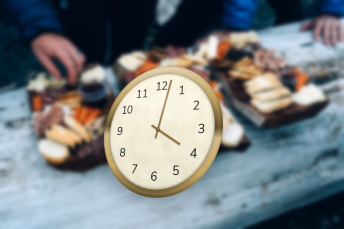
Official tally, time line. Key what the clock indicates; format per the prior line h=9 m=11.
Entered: h=4 m=2
